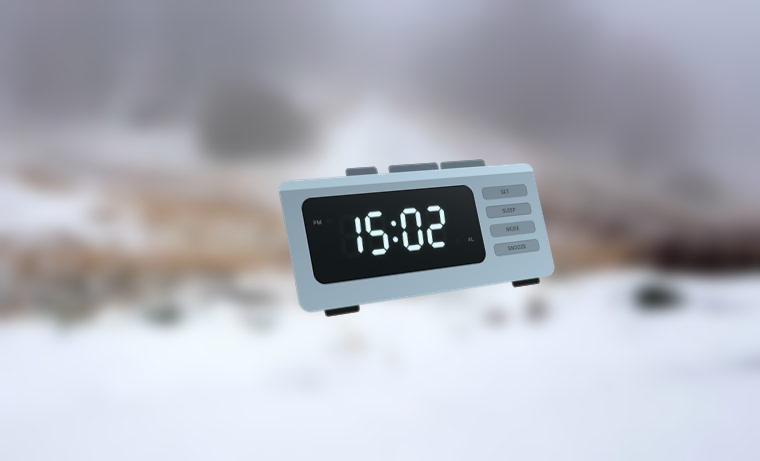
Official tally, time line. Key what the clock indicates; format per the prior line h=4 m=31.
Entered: h=15 m=2
